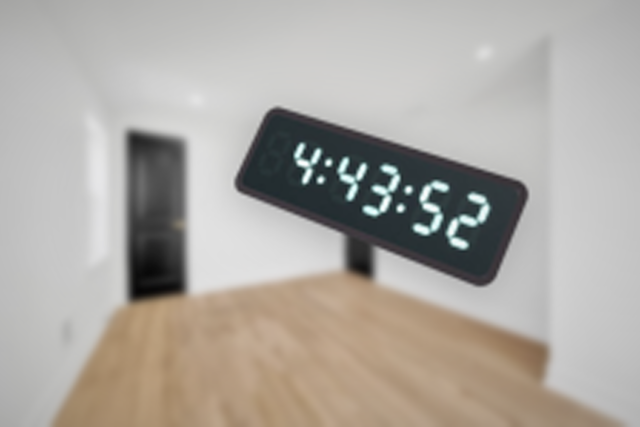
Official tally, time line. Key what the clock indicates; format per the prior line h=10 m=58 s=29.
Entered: h=4 m=43 s=52
